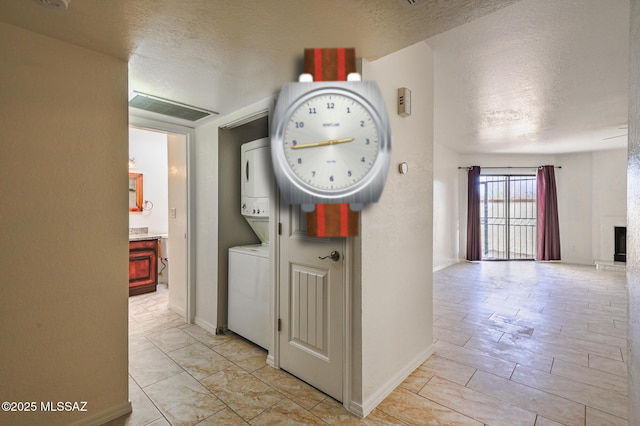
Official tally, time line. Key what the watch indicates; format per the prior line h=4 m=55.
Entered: h=2 m=44
